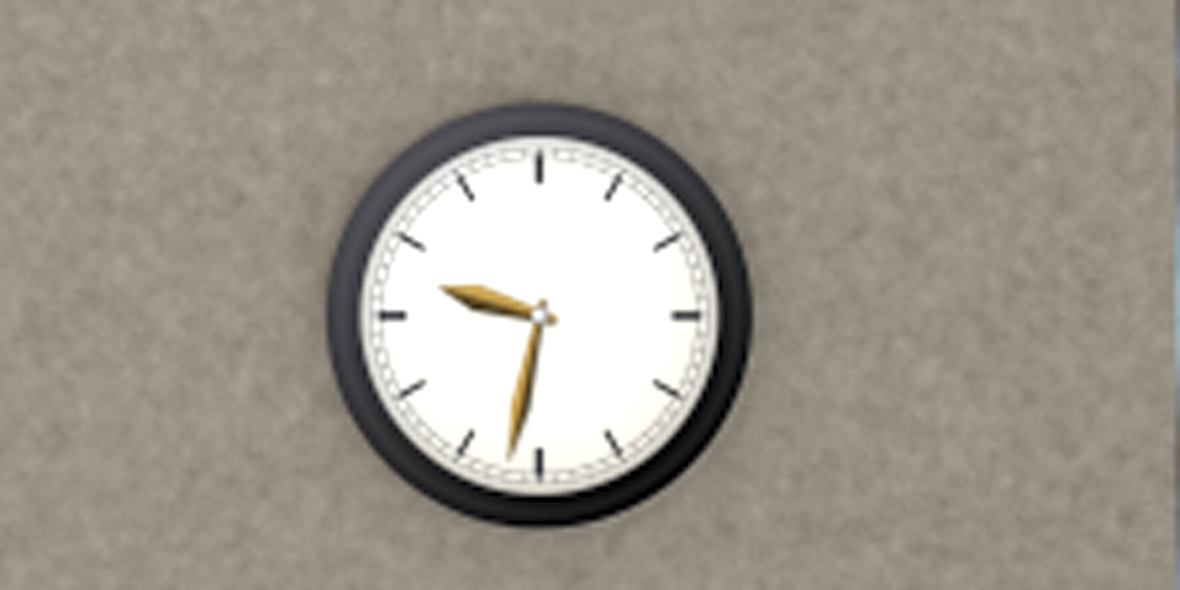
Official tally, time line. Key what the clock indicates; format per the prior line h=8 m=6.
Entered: h=9 m=32
